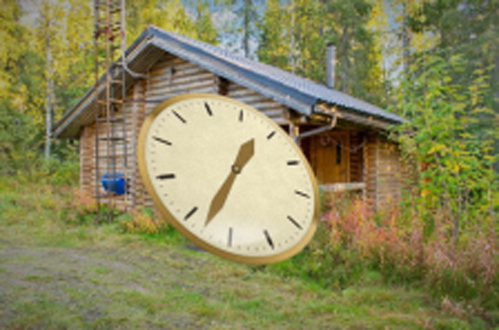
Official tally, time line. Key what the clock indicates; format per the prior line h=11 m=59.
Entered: h=1 m=38
